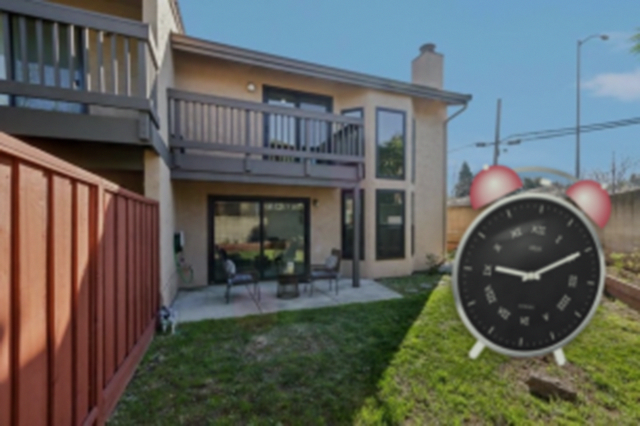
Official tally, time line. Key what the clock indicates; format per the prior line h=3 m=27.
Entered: h=9 m=10
